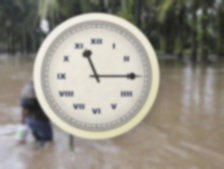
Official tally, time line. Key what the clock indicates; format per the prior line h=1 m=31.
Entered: h=11 m=15
